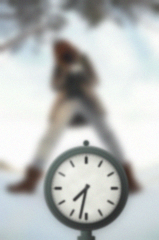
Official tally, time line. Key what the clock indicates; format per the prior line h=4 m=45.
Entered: h=7 m=32
